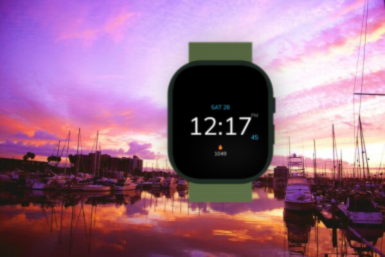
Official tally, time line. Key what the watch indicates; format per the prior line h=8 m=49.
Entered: h=12 m=17
